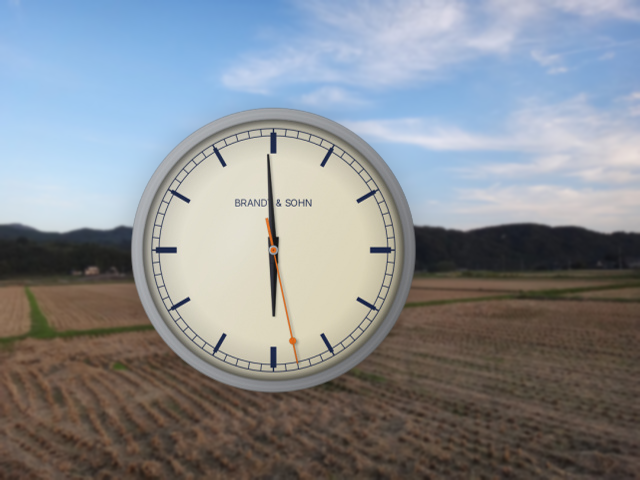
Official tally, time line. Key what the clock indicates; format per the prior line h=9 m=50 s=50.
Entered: h=5 m=59 s=28
